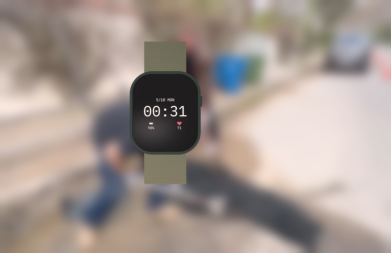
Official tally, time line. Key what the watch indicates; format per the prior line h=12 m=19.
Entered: h=0 m=31
